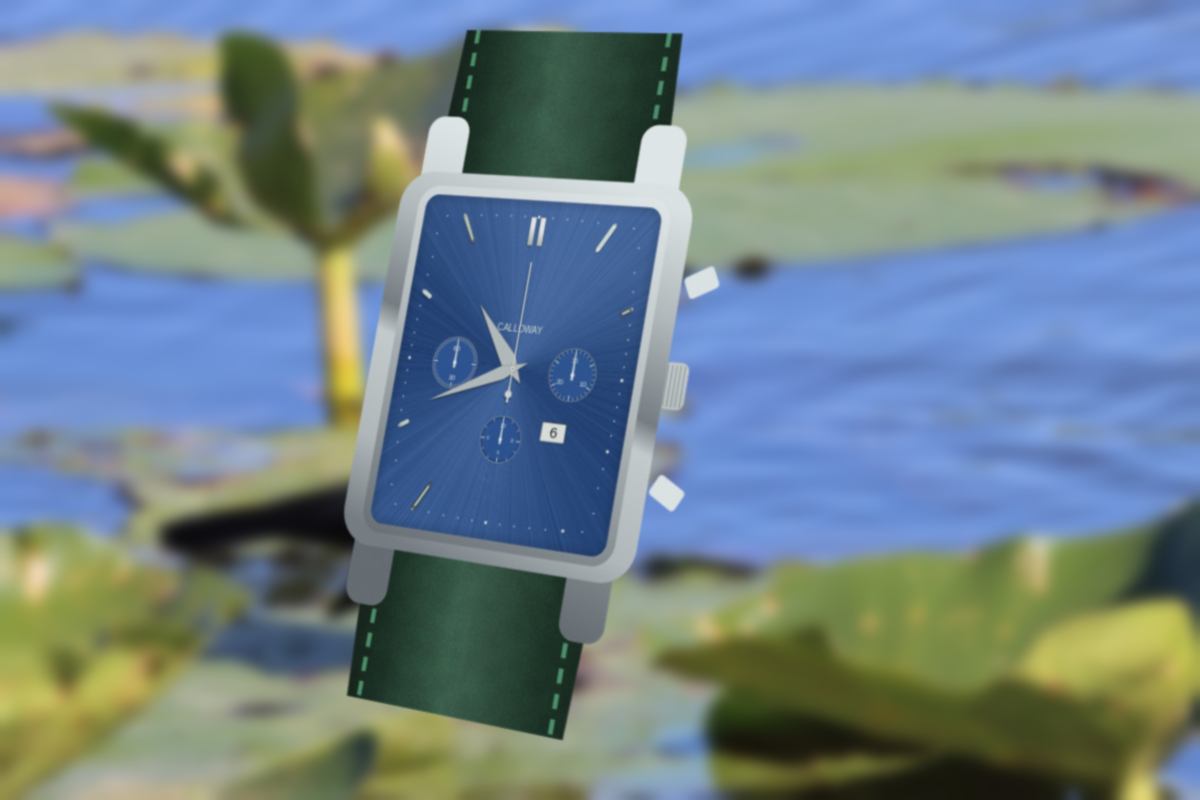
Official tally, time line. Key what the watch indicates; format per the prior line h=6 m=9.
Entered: h=10 m=41
